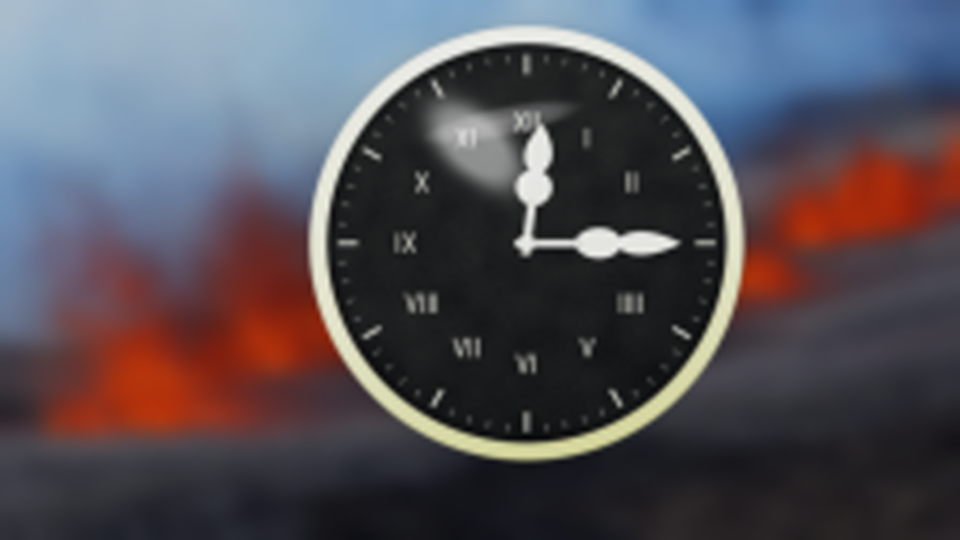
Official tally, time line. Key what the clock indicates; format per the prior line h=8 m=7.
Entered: h=12 m=15
